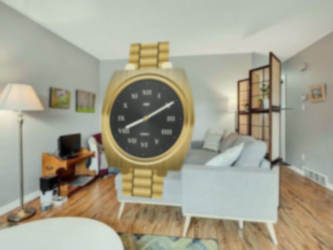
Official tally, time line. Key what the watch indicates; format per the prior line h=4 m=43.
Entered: h=8 m=10
